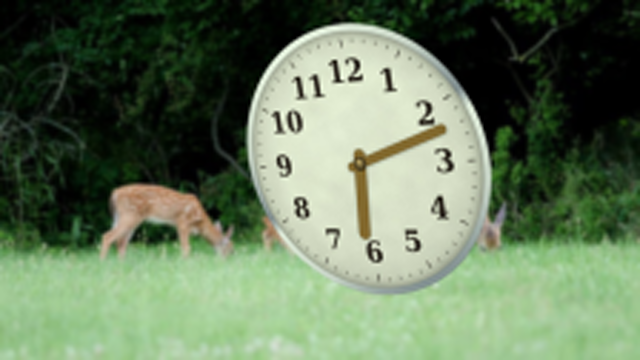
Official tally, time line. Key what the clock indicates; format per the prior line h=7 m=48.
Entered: h=6 m=12
